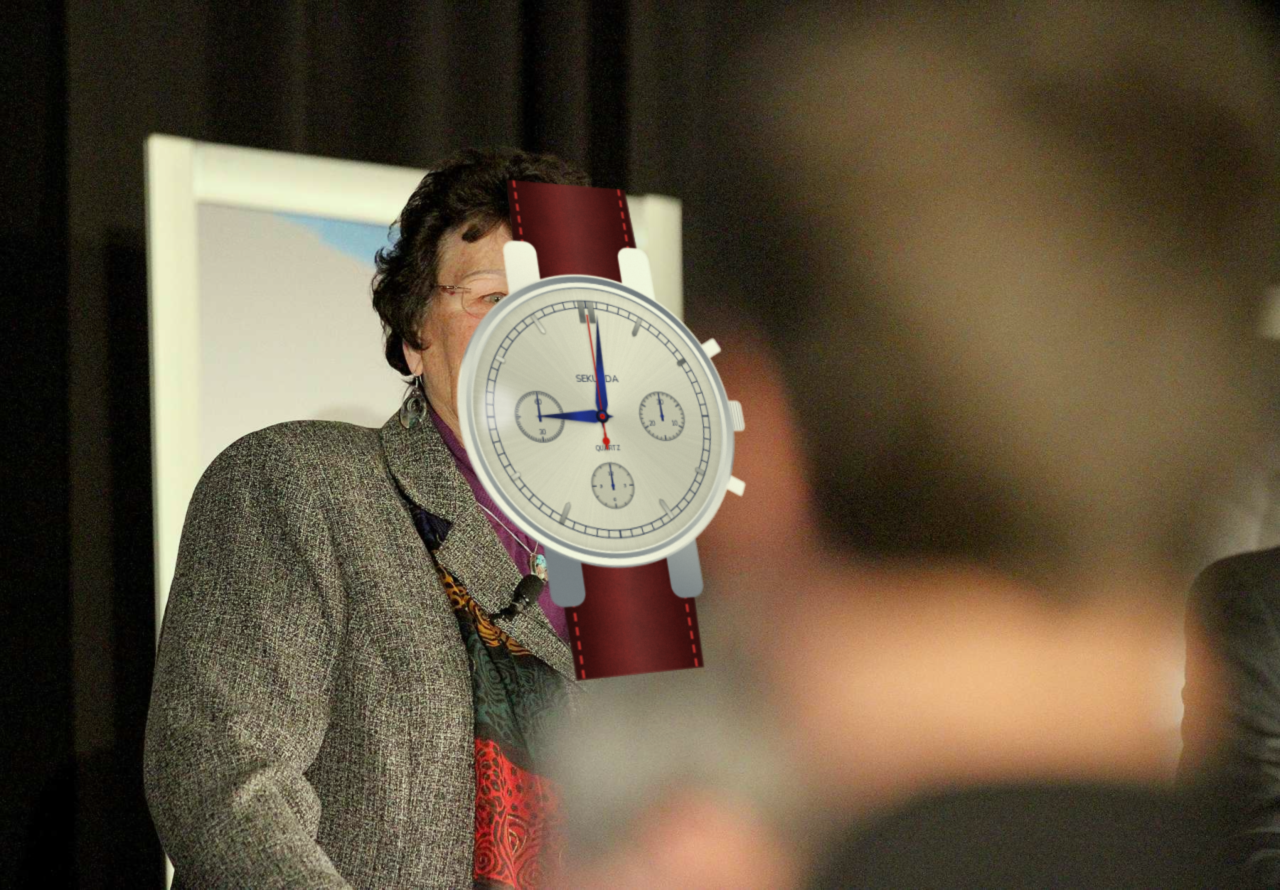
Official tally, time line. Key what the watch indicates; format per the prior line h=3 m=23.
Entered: h=9 m=1
